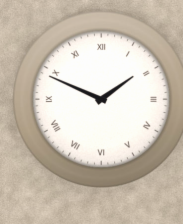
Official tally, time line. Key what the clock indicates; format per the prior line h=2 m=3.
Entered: h=1 m=49
